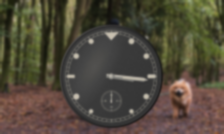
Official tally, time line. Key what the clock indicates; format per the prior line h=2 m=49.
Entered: h=3 m=16
